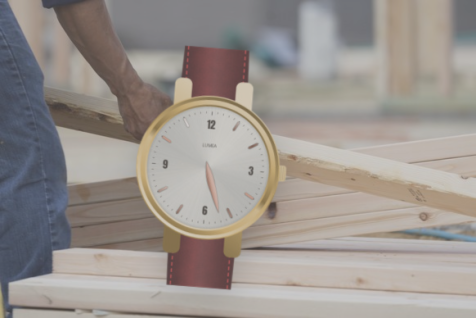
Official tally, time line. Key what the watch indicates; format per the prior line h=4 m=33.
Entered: h=5 m=27
